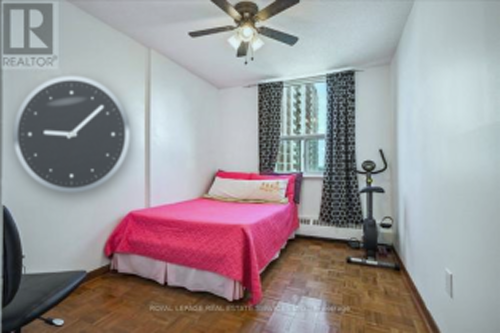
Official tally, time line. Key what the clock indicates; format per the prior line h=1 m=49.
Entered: h=9 m=8
